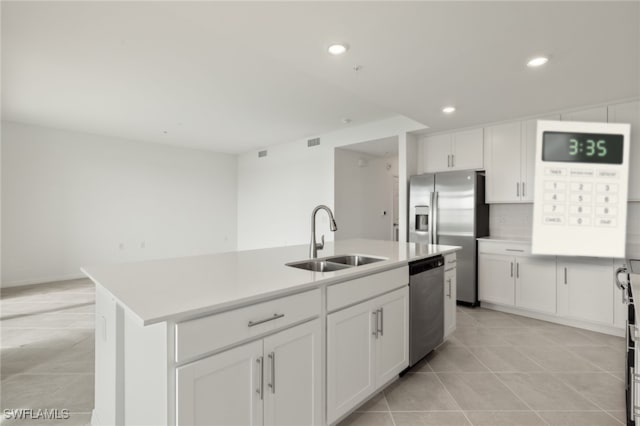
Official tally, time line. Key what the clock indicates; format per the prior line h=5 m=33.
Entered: h=3 m=35
